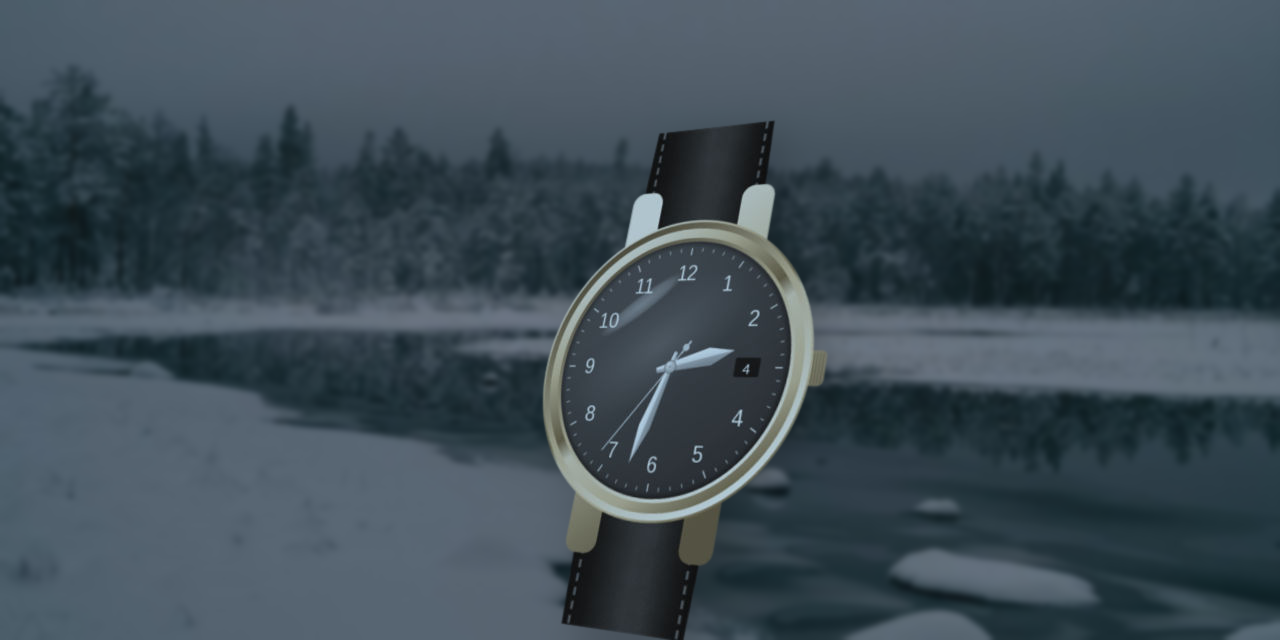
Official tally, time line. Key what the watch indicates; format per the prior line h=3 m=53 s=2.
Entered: h=2 m=32 s=36
